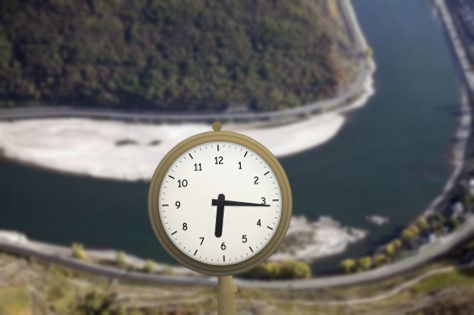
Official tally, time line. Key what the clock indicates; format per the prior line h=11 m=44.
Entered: h=6 m=16
